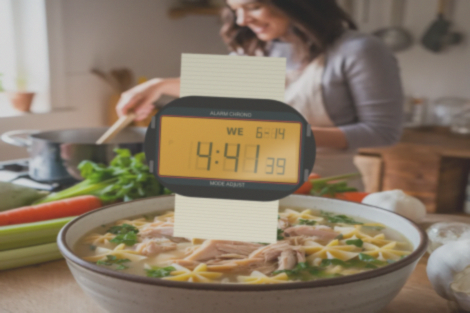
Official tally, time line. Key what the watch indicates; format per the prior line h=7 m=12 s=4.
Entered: h=4 m=41 s=39
